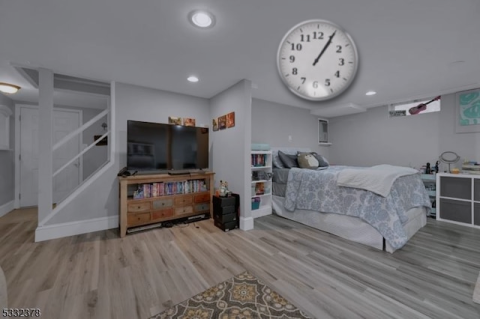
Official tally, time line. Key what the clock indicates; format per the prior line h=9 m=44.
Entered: h=1 m=5
